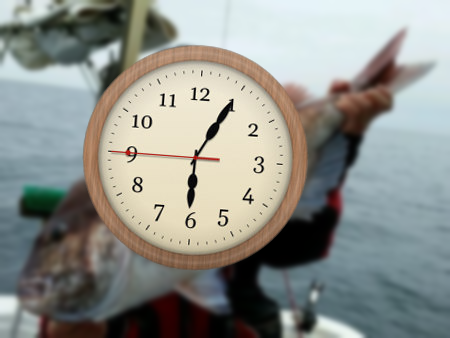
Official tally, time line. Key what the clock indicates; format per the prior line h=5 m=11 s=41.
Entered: h=6 m=4 s=45
